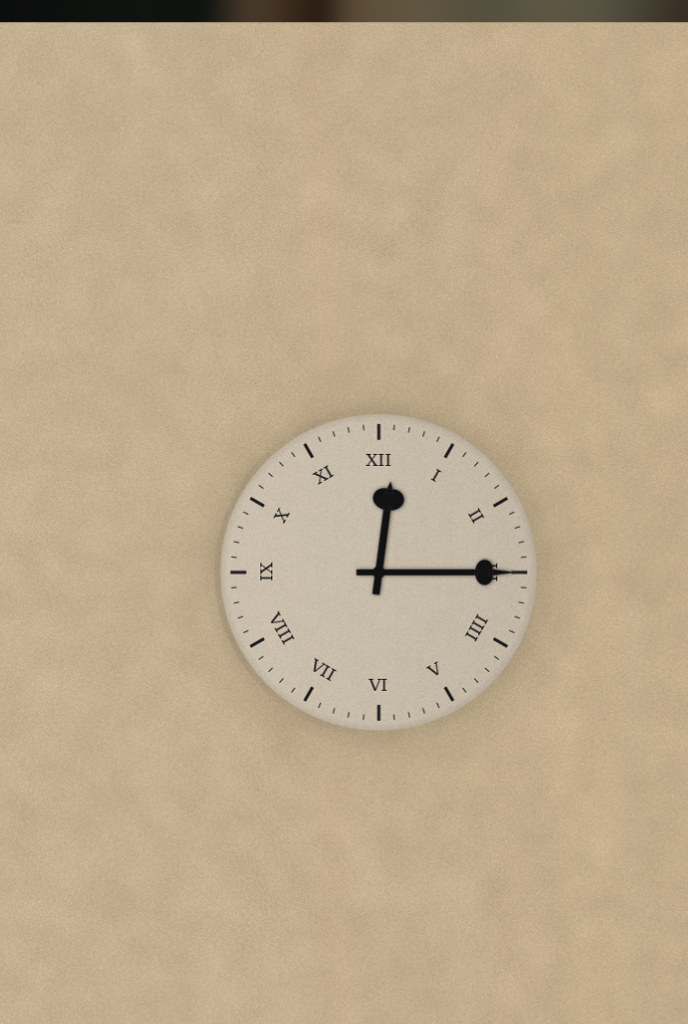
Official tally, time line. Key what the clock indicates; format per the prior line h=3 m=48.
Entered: h=12 m=15
